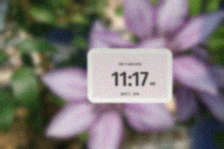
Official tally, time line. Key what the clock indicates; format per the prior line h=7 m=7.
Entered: h=11 m=17
